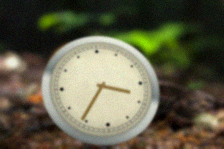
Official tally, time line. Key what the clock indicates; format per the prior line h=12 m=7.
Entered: h=3 m=36
